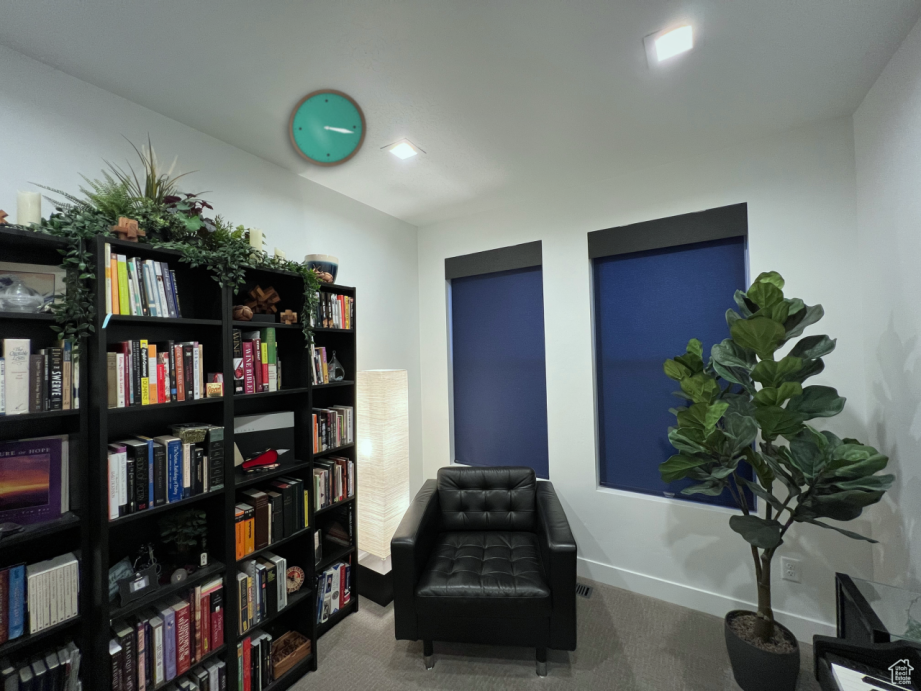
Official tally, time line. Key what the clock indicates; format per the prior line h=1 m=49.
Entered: h=3 m=17
